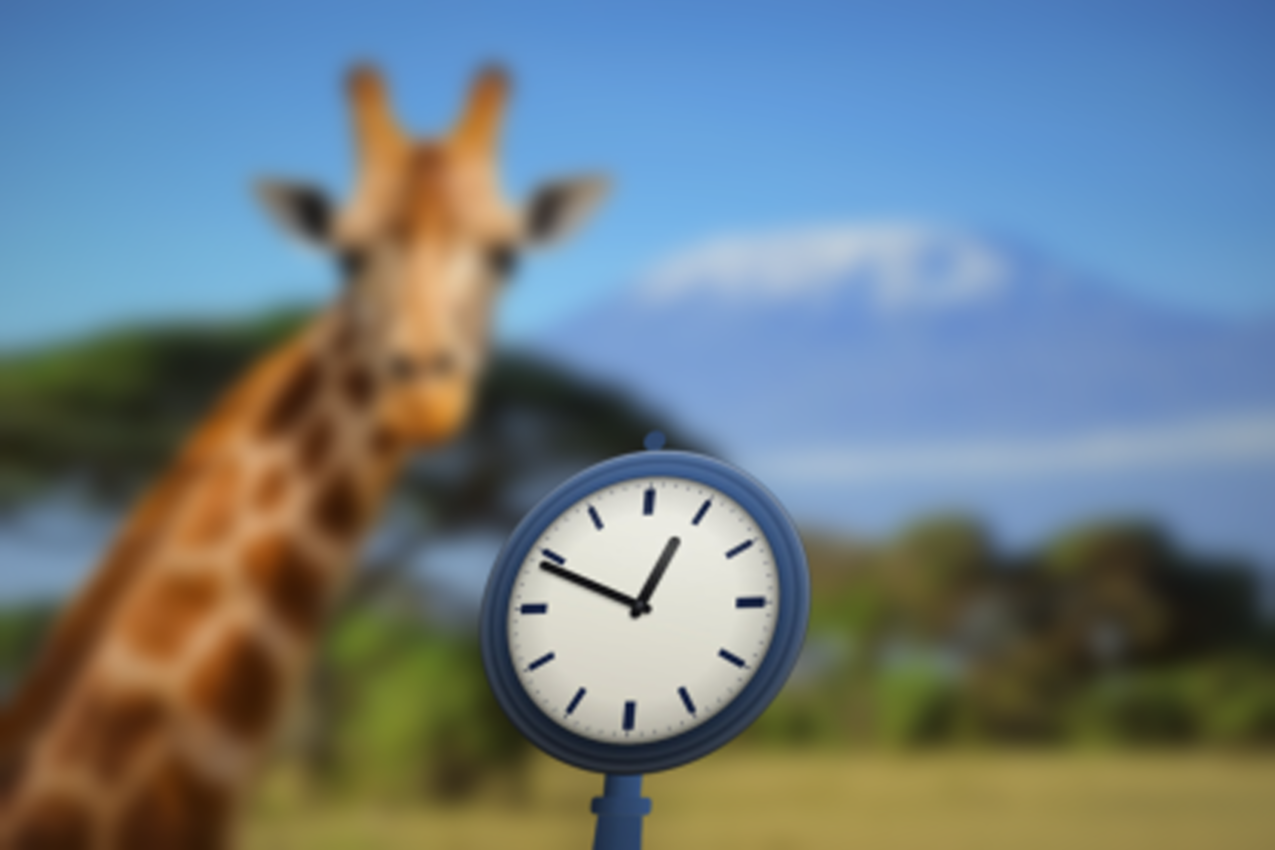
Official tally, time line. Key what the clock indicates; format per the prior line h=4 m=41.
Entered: h=12 m=49
